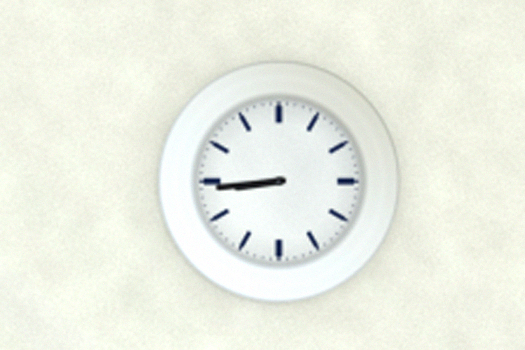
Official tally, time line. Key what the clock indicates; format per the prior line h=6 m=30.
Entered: h=8 m=44
